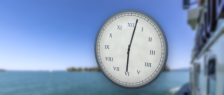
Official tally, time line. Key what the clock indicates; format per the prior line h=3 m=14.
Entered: h=6 m=2
